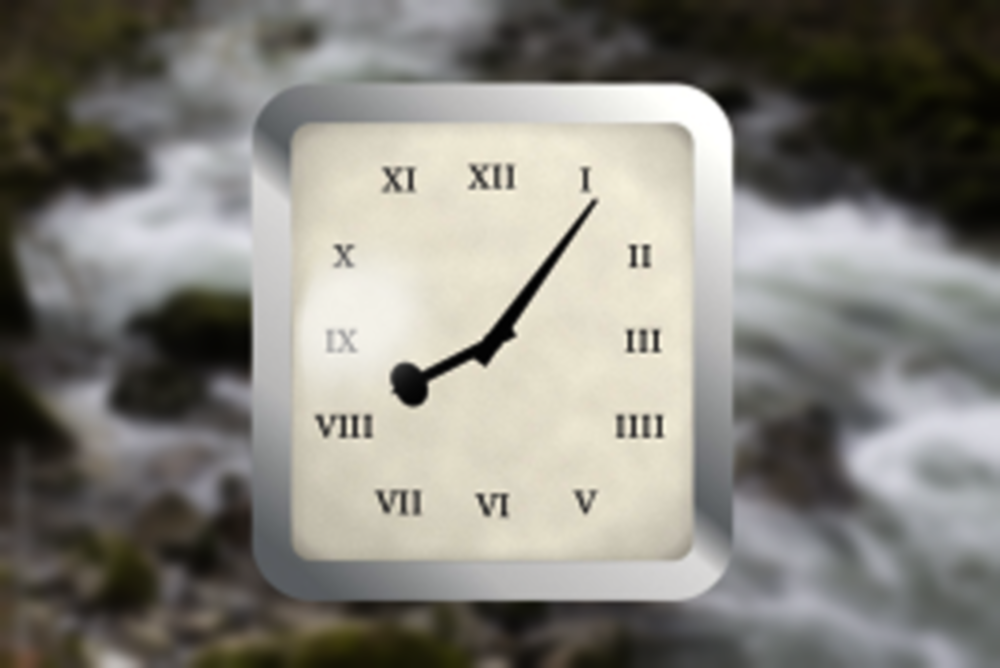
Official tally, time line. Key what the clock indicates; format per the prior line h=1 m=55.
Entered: h=8 m=6
